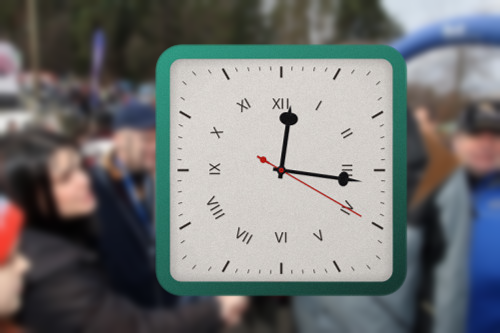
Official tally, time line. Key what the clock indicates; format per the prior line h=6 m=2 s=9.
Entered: h=12 m=16 s=20
